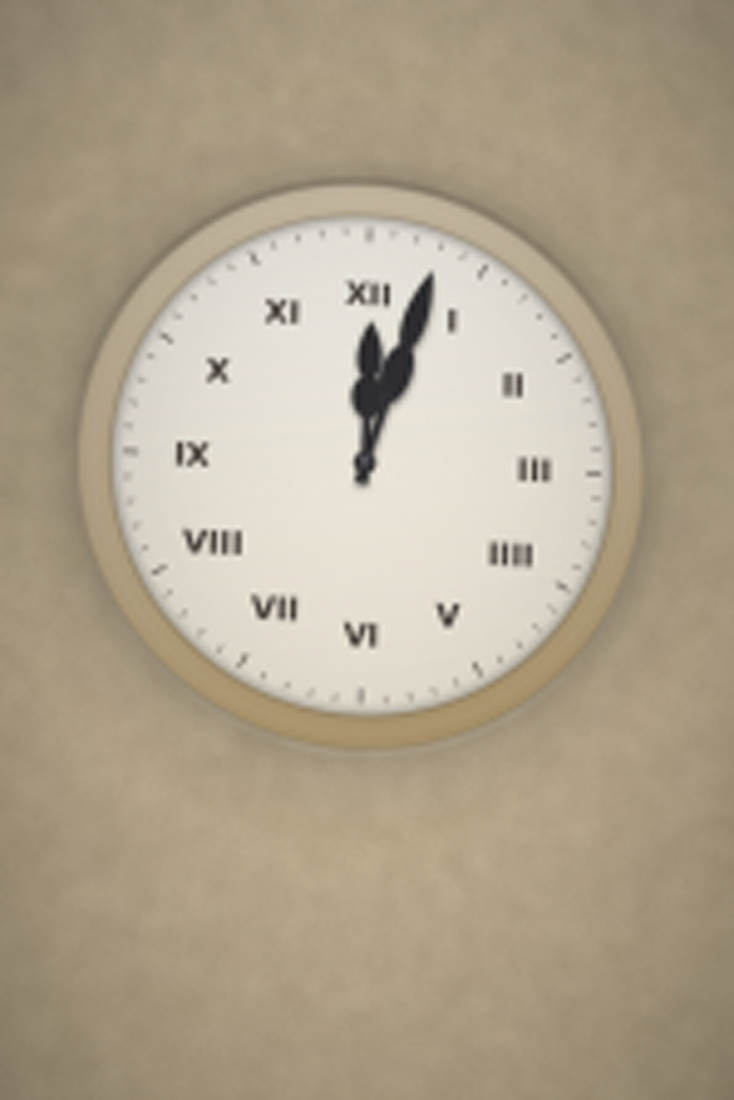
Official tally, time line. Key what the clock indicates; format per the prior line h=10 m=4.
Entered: h=12 m=3
